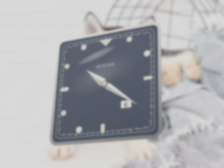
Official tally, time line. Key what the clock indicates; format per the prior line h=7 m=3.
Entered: h=10 m=21
